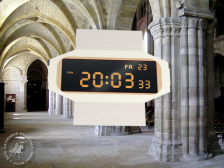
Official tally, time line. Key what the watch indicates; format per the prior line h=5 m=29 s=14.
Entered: h=20 m=3 s=33
